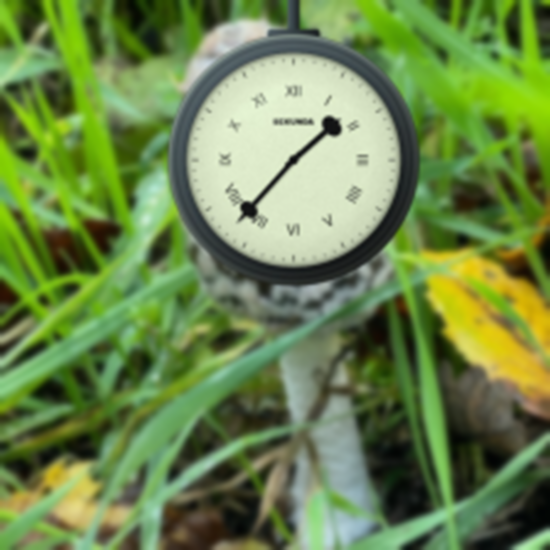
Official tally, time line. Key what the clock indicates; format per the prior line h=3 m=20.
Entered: h=1 m=37
